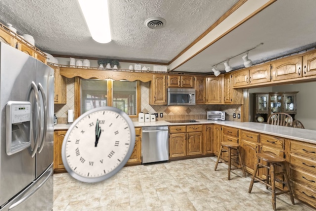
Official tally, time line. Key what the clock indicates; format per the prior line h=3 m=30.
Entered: h=11 m=58
